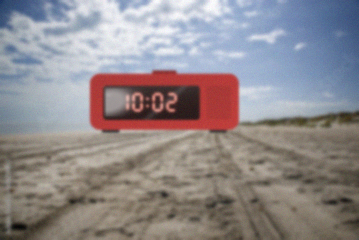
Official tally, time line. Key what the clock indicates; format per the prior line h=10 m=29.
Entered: h=10 m=2
